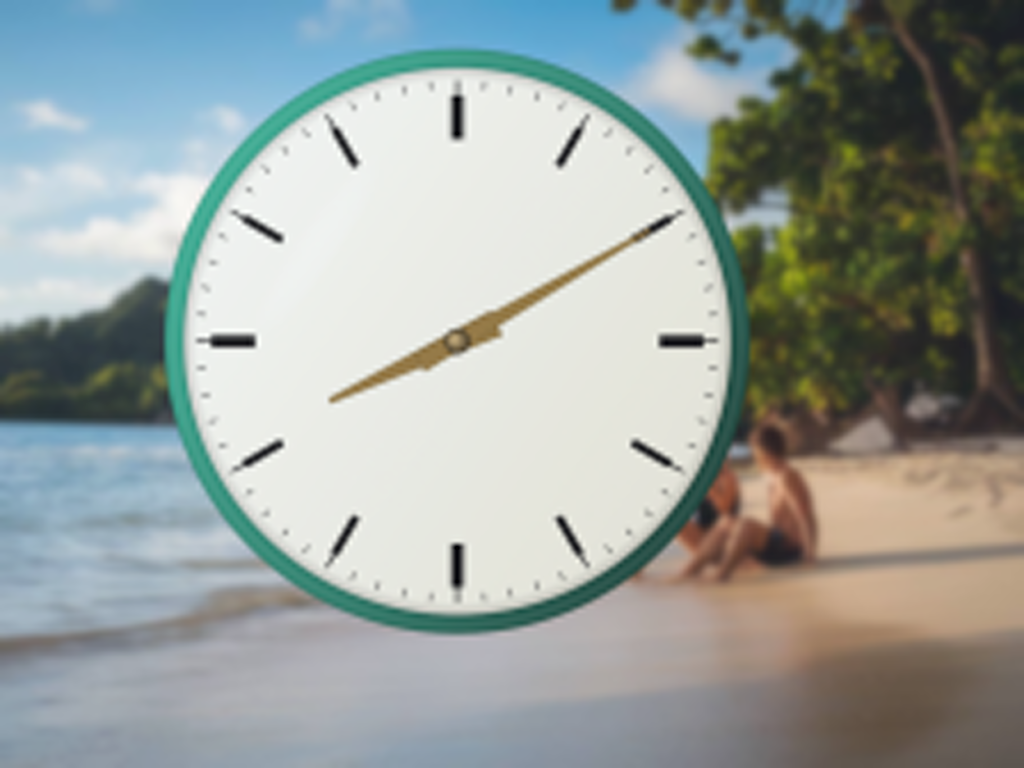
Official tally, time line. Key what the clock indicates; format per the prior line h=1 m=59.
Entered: h=8 m=10
